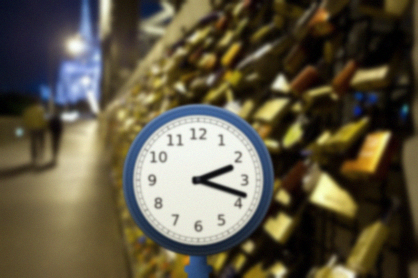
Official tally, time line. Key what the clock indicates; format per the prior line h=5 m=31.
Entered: h=2 m=18
